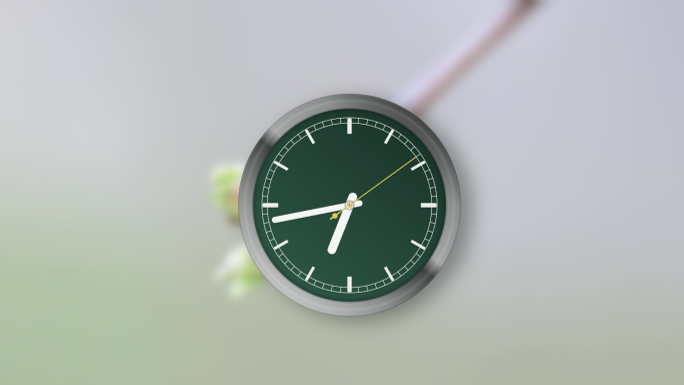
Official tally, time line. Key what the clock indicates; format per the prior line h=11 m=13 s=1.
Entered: h=6 m=43 s=9
